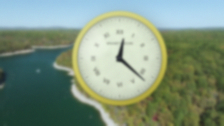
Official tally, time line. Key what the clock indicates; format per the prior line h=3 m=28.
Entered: h=12 m=22
